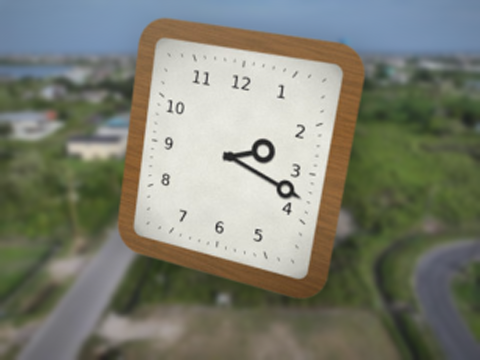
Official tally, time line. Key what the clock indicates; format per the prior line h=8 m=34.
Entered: h=2 m=18
